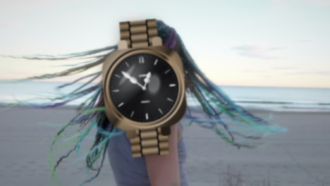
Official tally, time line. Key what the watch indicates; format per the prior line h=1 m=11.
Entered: h=12 m=52
